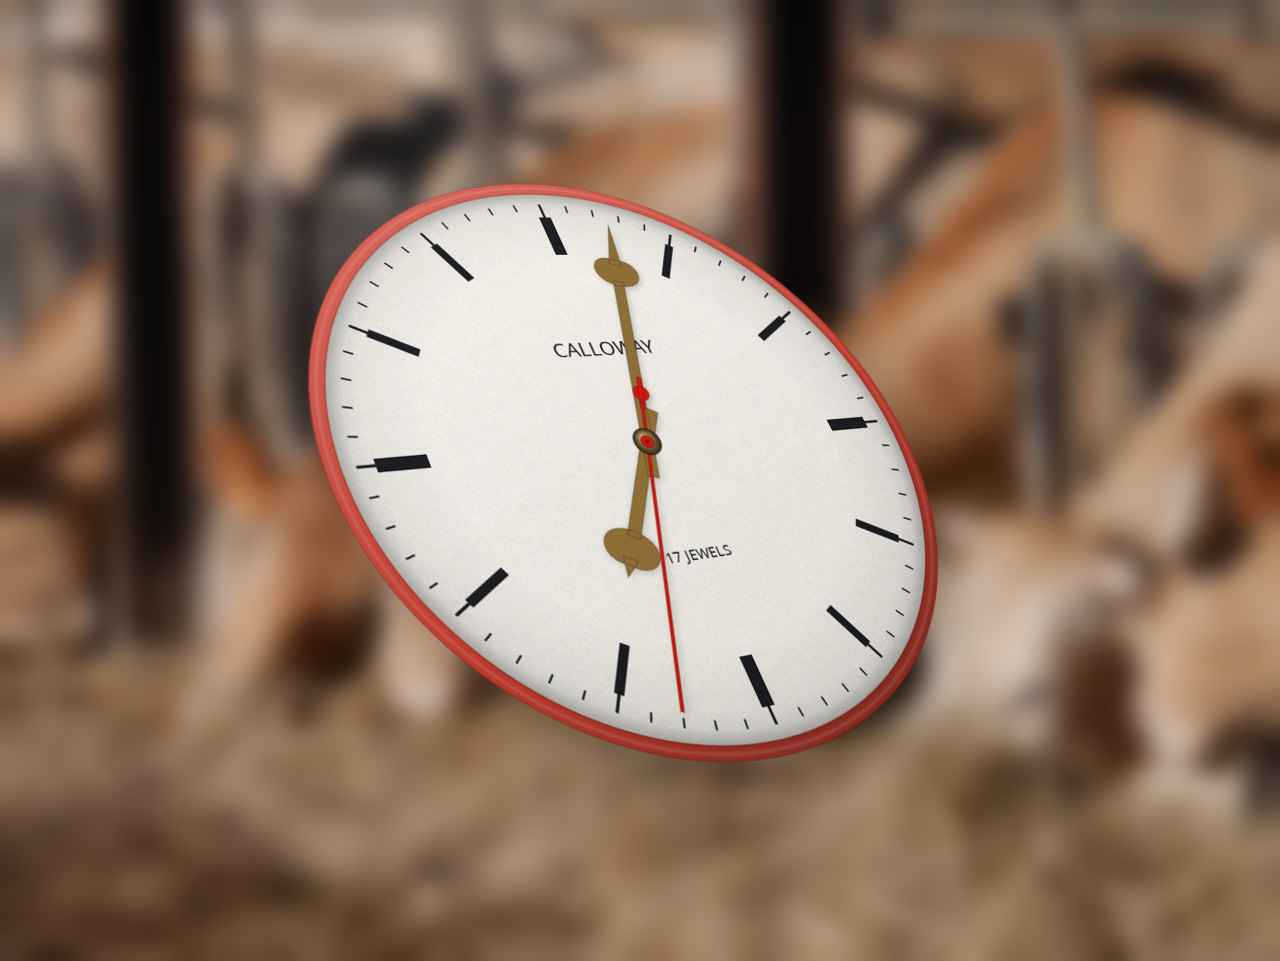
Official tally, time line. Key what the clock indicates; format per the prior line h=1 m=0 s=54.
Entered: h=7 m=2 s=33
